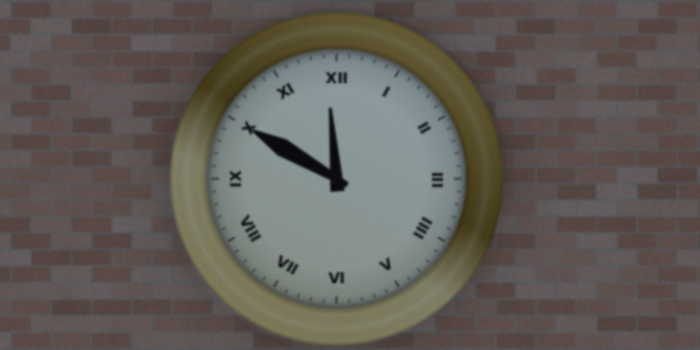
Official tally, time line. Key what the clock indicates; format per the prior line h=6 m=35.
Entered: h=11 m=50
